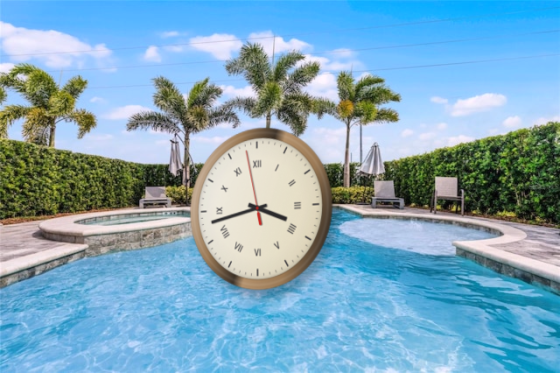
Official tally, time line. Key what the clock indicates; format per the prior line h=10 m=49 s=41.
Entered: h=3 m=42 s=58
